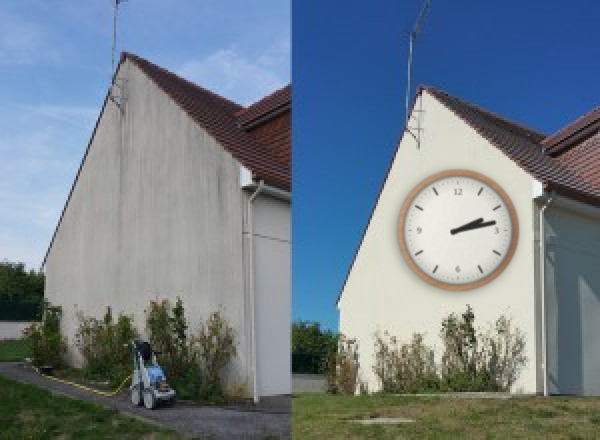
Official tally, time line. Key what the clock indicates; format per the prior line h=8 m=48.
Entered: h=2 m=13
